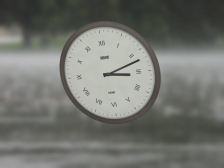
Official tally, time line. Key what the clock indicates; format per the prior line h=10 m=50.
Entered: h=3 m=12
